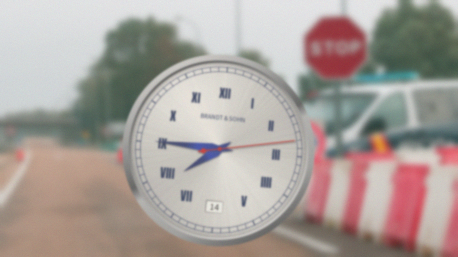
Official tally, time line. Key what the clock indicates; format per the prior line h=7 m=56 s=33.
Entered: h=7 m=45 s=13
